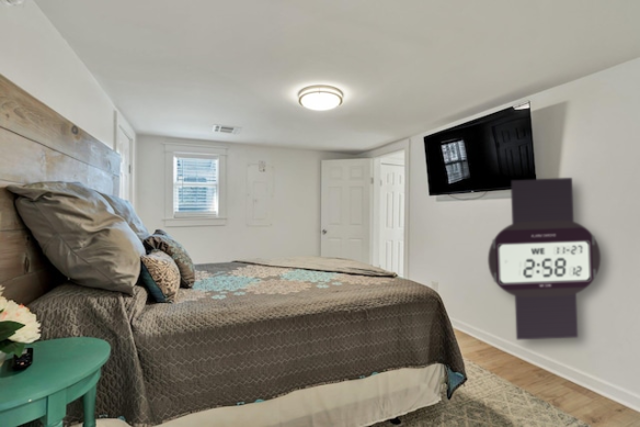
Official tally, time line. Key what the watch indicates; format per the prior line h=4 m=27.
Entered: h=2 m=58
